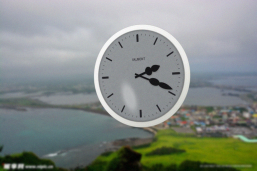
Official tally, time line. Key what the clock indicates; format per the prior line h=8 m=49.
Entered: h=2 m=19
